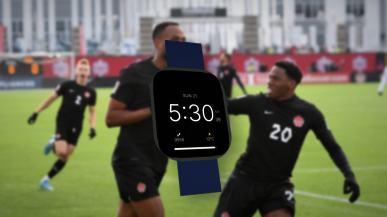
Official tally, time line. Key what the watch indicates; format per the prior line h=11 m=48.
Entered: h=5 m=30
